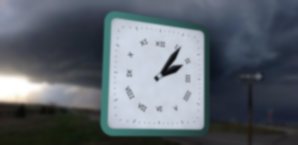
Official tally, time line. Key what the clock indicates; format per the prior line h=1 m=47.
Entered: h=2 m=6
